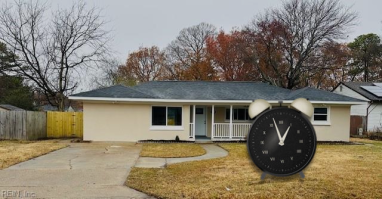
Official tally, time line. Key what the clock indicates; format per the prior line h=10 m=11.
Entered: h=12 m=57
